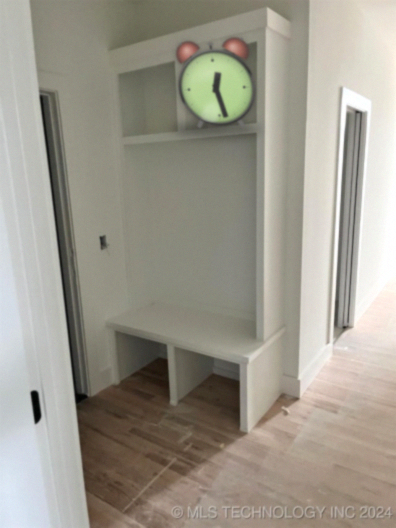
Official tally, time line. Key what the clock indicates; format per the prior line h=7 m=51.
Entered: h=12 m=28
